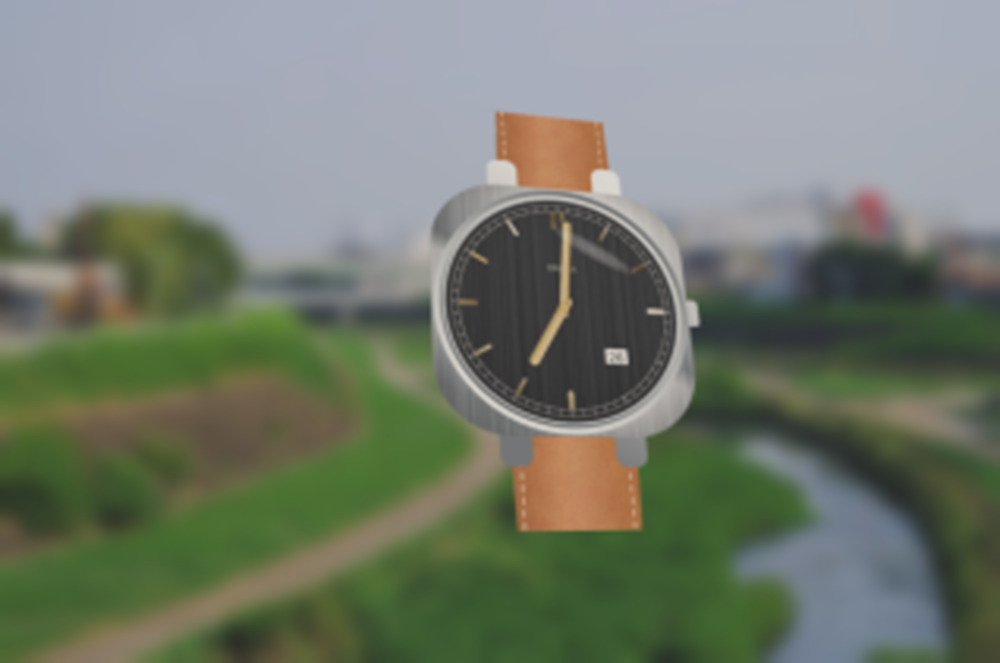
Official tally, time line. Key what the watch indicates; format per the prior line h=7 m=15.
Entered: h=7 m=1
